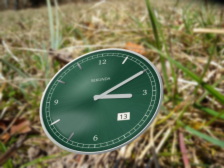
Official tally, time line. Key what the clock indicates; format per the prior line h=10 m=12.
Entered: h=3 m=10
